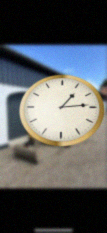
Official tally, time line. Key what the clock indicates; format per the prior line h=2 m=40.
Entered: h=1 m=14
